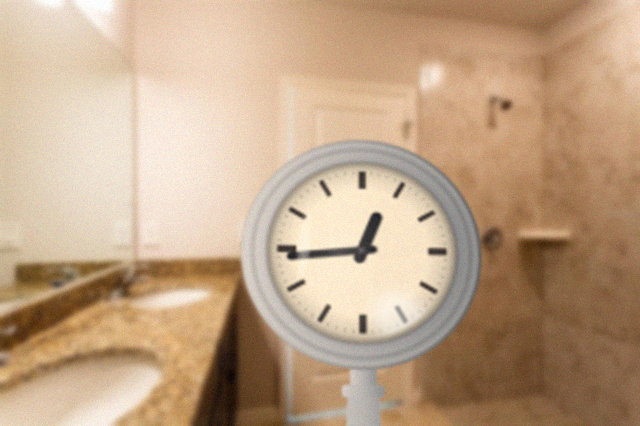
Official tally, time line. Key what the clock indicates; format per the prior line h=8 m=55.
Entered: h=12 m=44
